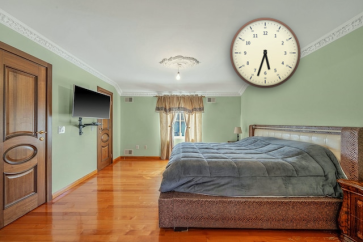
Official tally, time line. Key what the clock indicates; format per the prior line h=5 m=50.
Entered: h=5 m=33
